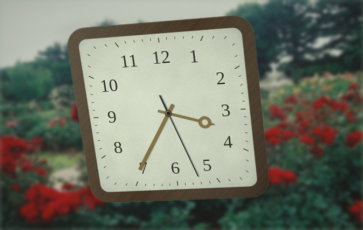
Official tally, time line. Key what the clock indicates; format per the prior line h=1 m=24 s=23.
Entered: h=3 m=35 s=27
